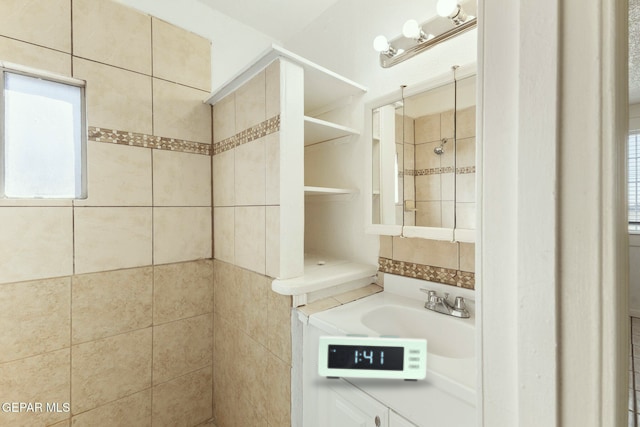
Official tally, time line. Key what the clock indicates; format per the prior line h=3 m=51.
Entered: h=1 m=41
